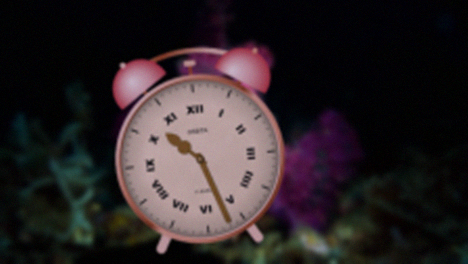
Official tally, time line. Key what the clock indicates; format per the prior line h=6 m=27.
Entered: h=10 m=27
